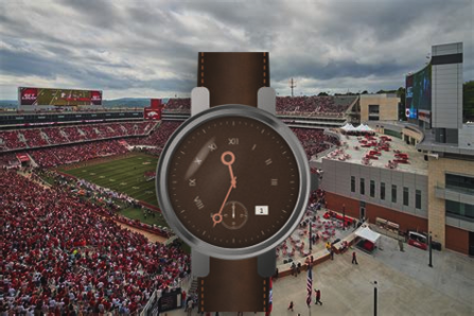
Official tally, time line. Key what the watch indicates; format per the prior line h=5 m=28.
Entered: h=11 m=34
